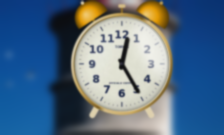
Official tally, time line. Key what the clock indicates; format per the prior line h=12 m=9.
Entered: h=12 m=25
